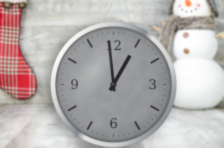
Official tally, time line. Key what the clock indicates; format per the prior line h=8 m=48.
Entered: h=12 m=59
